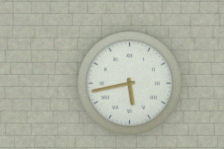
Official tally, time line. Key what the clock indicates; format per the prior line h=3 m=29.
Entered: h=5 m=43
